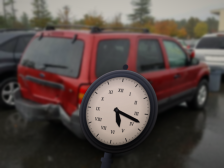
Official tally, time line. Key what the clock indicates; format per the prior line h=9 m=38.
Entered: h=5 m=18
